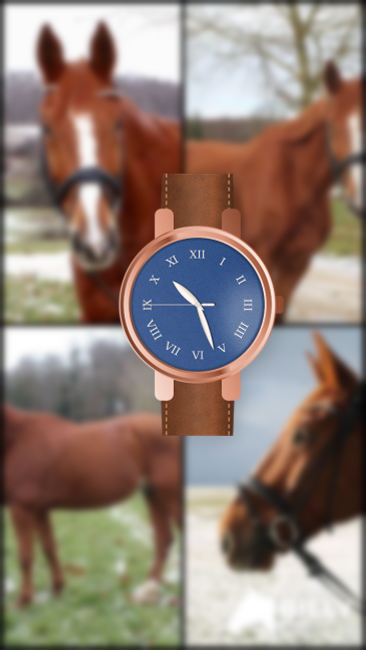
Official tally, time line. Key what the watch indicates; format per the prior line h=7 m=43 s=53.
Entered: h=10 m=26 s=45
